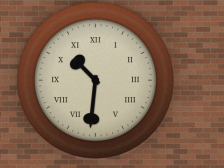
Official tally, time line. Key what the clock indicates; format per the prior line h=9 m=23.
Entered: h=10 m=31
